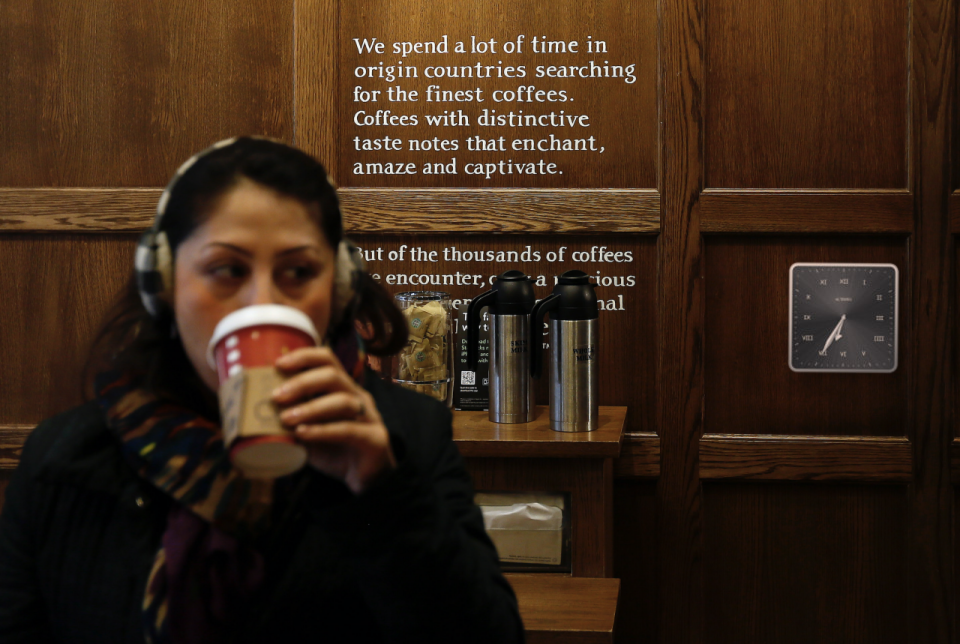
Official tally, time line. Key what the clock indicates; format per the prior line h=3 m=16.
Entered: h=6 m=35
